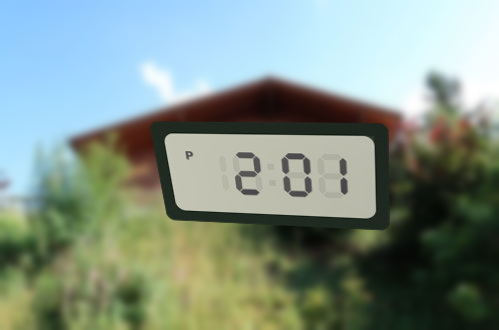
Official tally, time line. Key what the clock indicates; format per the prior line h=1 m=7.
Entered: h=2 m=1
